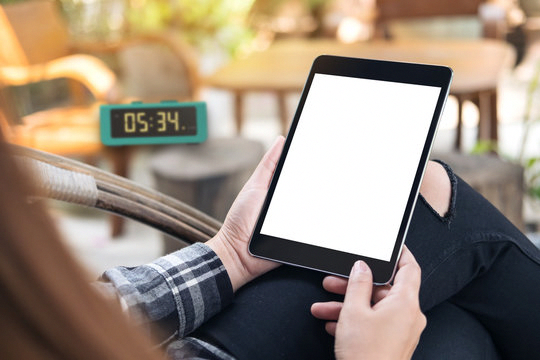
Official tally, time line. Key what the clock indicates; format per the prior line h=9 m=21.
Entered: h=5 m=34
